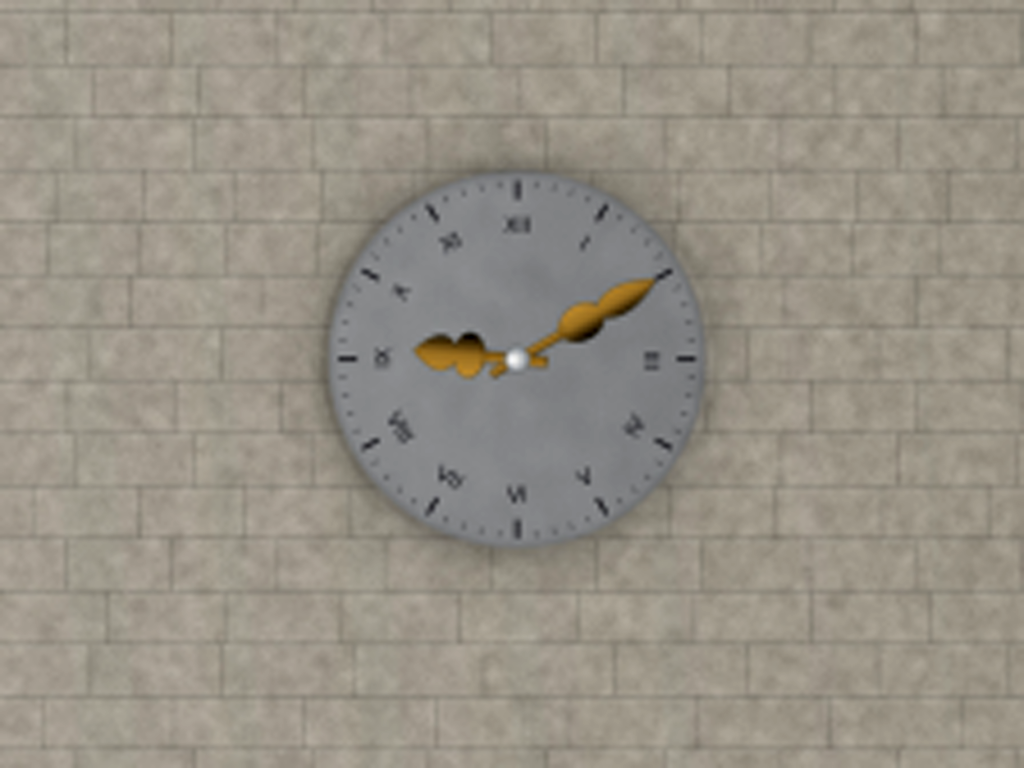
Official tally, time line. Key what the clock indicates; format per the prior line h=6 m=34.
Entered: h=9 m=10
